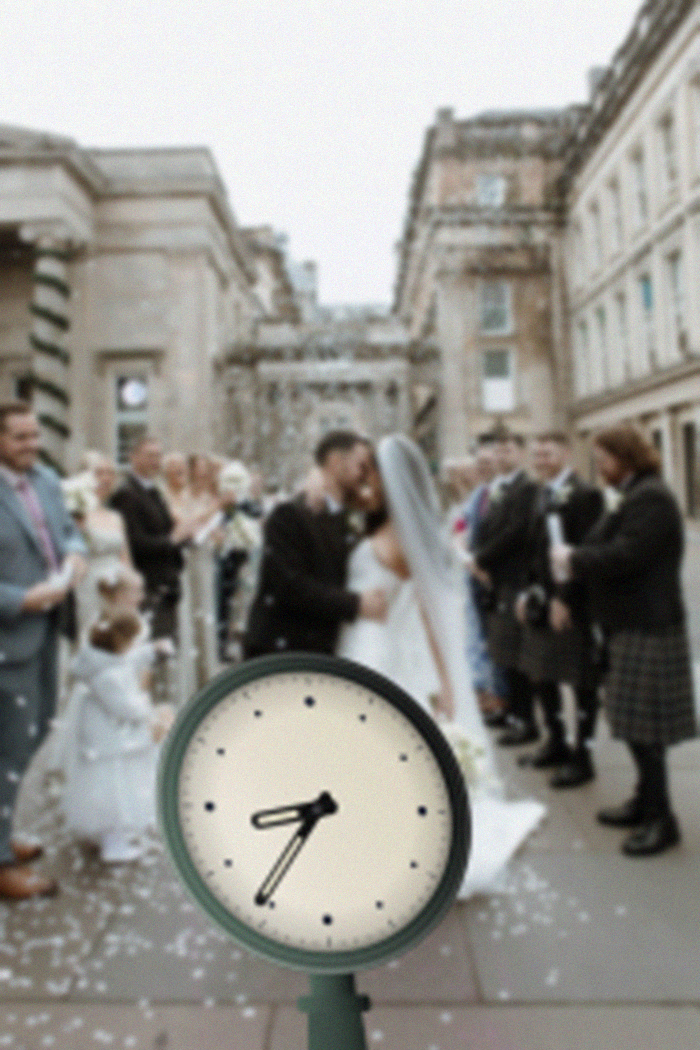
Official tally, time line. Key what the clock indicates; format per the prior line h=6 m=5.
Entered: h=8 m=36
